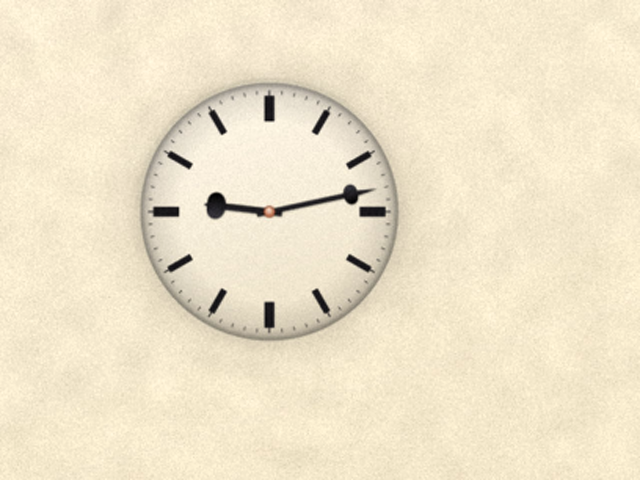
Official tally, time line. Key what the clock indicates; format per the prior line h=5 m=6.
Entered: h=9 m=13
